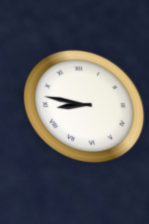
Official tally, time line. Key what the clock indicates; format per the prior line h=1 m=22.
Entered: h=8 m=47
